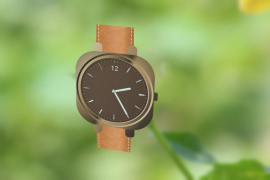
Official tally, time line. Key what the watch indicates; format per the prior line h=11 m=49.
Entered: h=2 m=25
